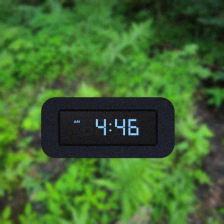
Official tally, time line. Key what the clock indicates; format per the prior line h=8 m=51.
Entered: h=4 m=46
